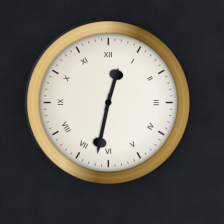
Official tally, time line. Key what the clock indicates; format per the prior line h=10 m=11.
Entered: h=12 m=32
